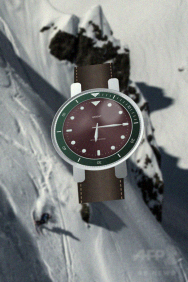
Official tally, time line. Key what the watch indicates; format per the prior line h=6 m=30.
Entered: h=6 m=15
